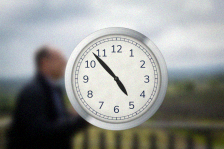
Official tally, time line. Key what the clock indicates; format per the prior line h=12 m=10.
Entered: h=4 m=53
